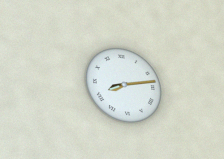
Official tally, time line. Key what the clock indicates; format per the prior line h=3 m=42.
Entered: h=8 m=13
